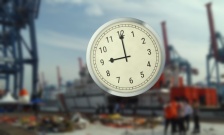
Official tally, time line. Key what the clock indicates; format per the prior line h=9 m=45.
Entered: h=9 m=0
